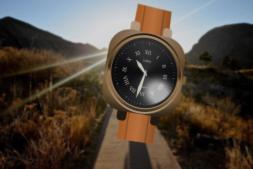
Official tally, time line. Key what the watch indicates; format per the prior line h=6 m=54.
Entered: h=10 m=32
